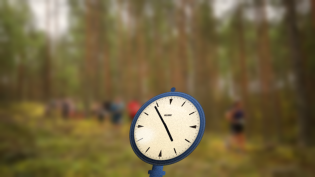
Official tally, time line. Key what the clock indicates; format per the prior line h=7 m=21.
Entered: h=4 m=54
